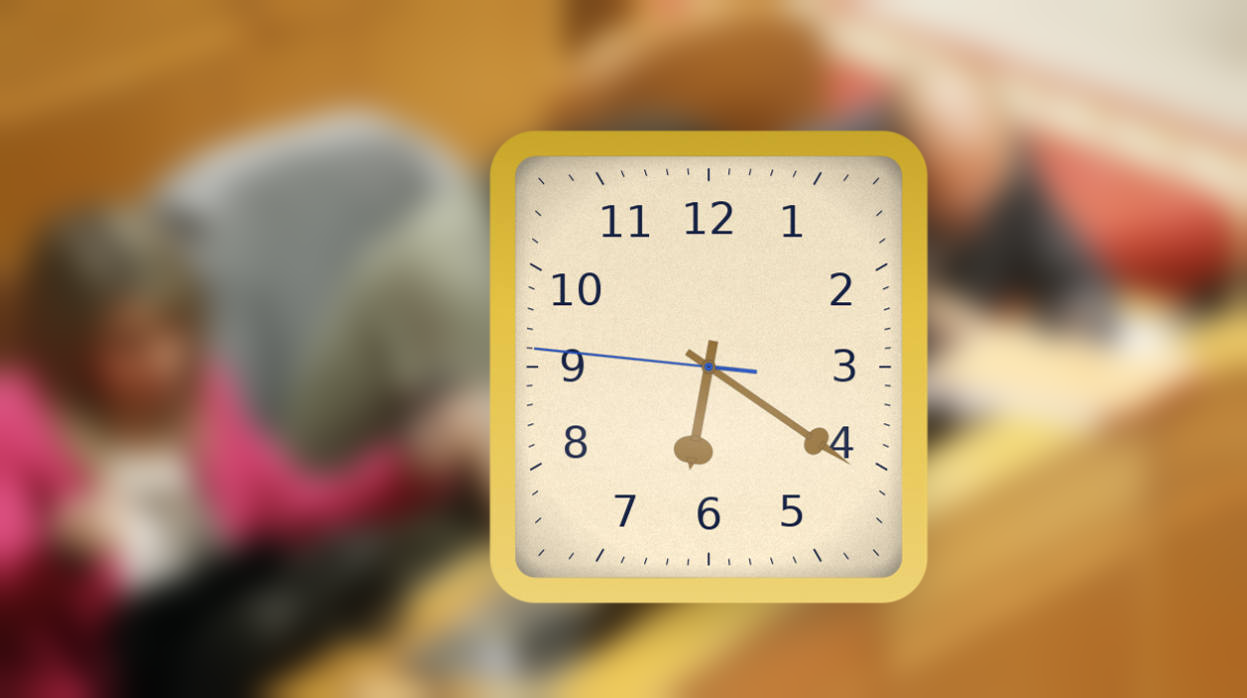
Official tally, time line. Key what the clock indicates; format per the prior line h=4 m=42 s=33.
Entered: h=6 m=20 s=46
